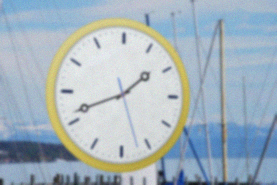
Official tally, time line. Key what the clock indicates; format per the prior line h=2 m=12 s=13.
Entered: h=1 m=41 s=27
